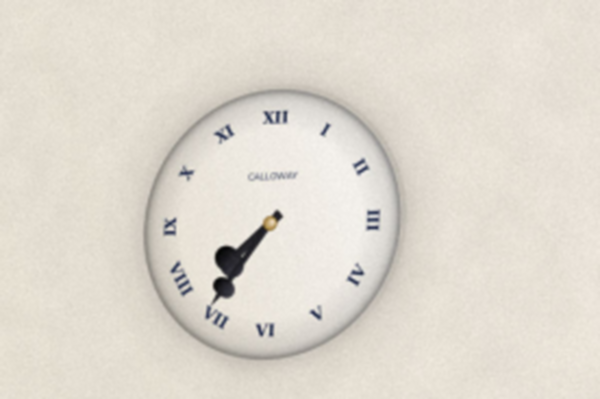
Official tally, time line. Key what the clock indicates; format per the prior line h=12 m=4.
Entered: h=7 m=36
